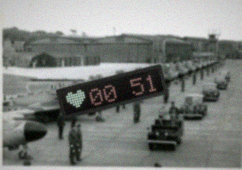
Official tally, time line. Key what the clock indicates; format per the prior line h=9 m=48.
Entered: h=0 m=51
